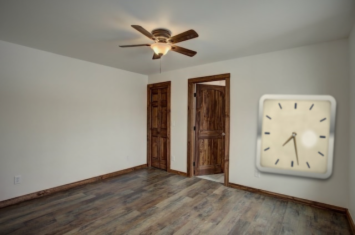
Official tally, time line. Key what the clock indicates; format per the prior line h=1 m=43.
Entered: h=7 m=28
